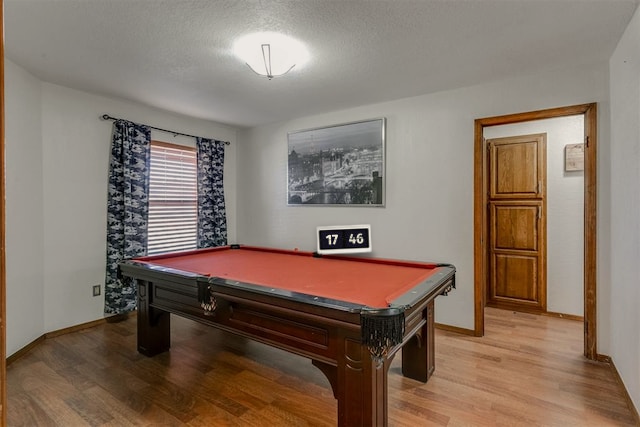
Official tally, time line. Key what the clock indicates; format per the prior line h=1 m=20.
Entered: h=17 m=46
